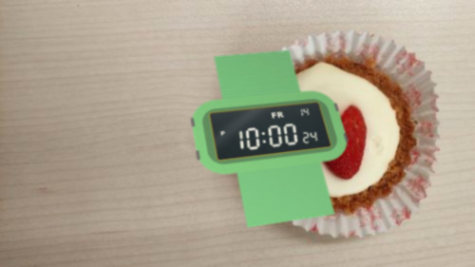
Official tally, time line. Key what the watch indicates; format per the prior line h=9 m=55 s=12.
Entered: h=10 m=0 s=24
